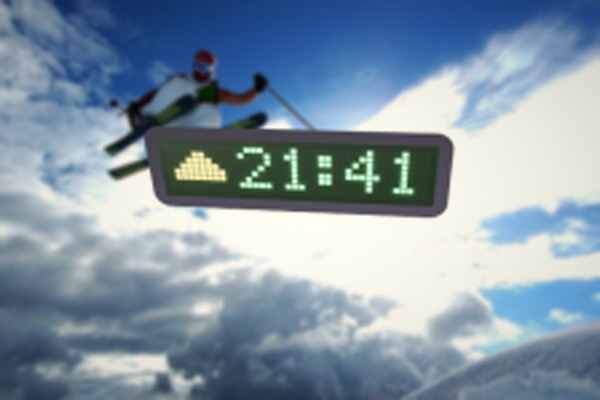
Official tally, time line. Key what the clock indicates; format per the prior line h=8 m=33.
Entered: h=21 m=41
